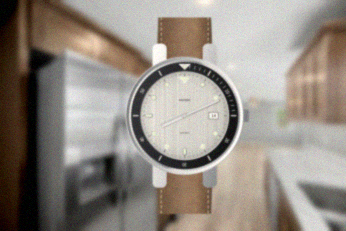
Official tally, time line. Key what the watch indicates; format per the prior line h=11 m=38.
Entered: h=8 m=11
